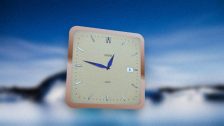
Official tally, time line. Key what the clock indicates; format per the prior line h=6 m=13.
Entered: h=12 m=47
